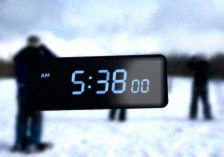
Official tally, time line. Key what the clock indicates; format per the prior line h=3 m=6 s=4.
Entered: h=5 m=38 s=0
